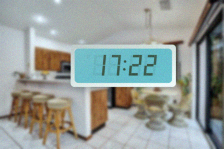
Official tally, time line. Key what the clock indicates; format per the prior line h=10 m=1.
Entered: h=17 m=22
